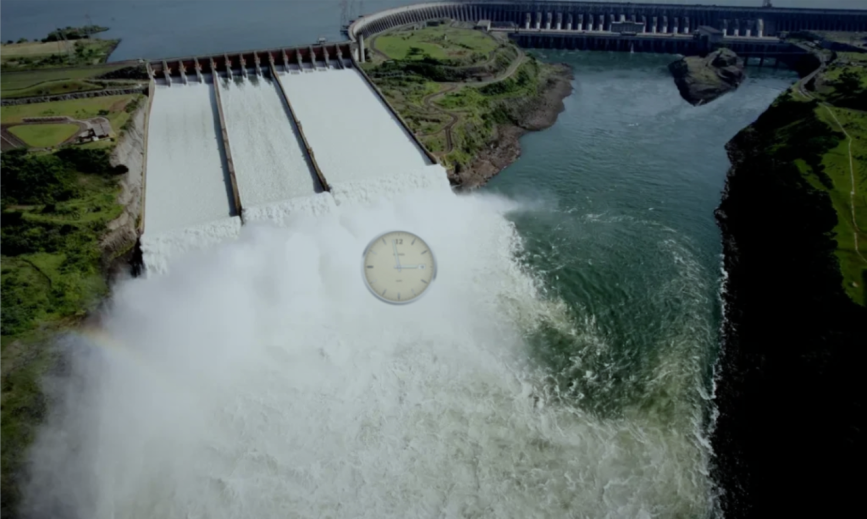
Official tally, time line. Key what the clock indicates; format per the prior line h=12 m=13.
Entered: h=2 m=58
